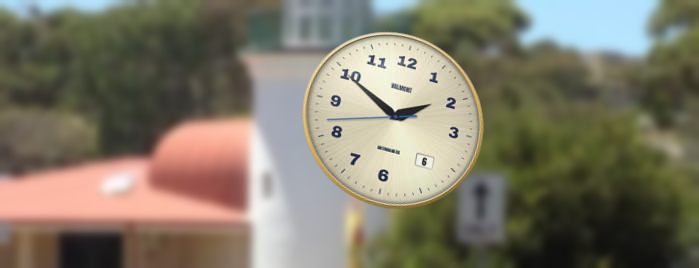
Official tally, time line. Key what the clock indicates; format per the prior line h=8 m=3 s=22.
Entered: h=1 m=49 s=42
